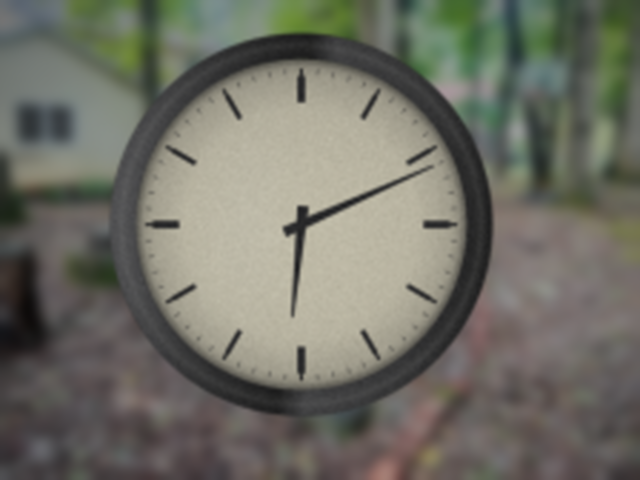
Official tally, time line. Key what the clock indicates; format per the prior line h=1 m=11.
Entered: h=6 m=11
